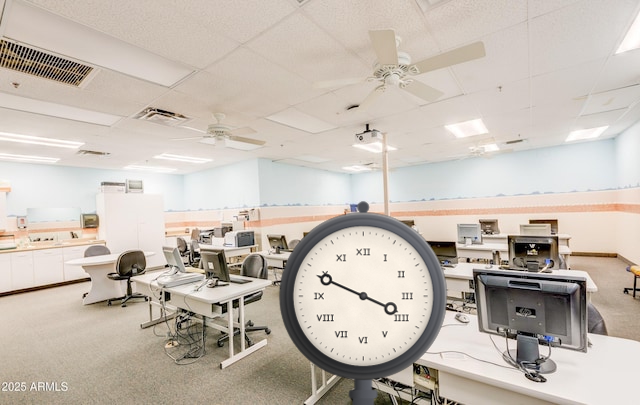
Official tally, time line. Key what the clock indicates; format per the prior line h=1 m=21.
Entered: h=3 m=49
